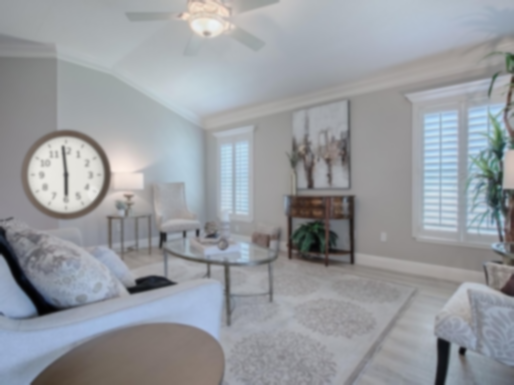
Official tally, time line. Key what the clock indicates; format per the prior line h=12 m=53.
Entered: h=5 m=59
